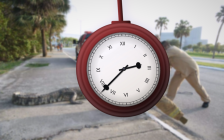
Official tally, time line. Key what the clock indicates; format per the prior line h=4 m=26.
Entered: h=2 m=38
